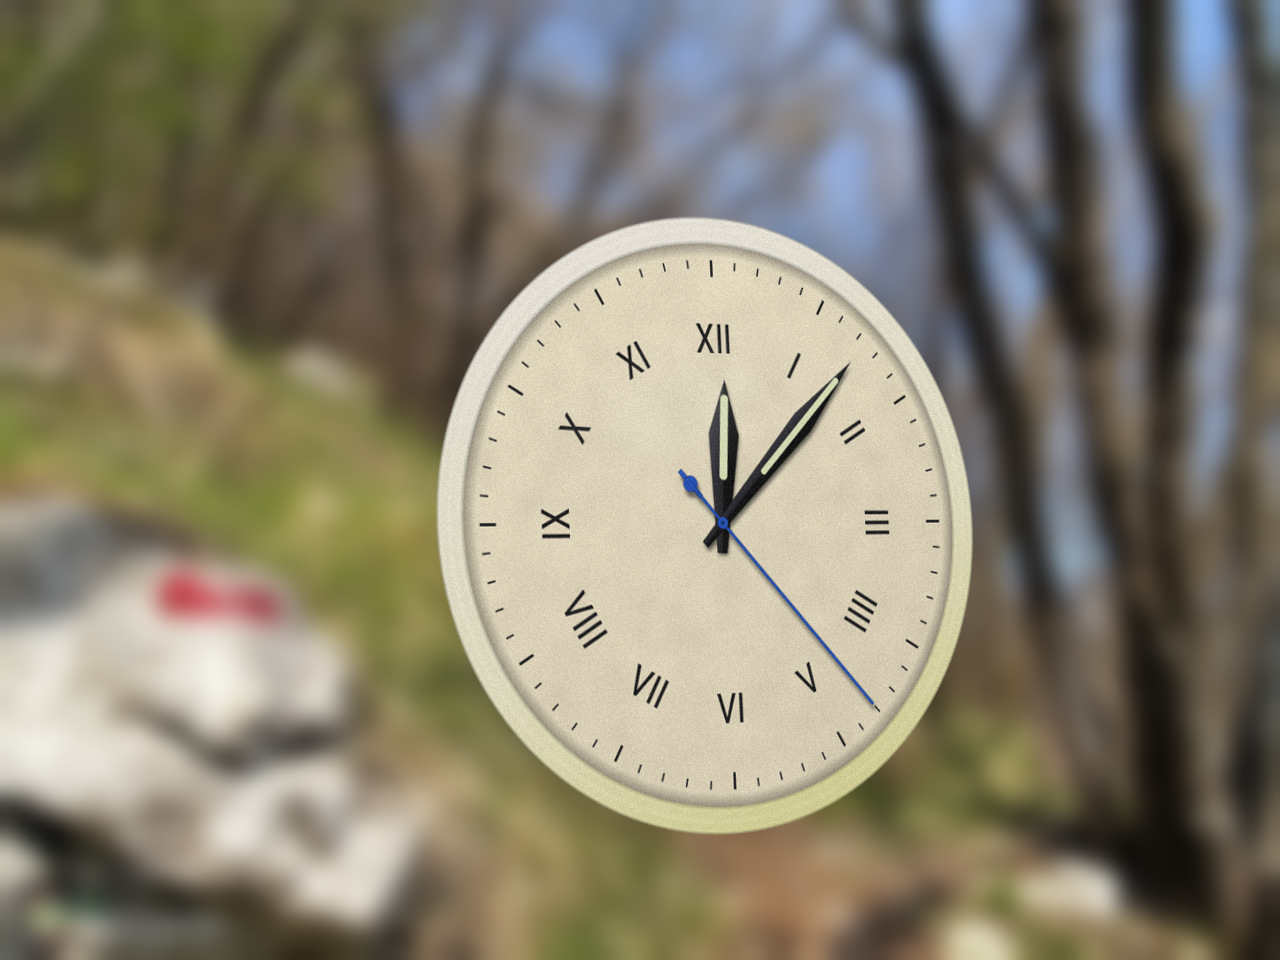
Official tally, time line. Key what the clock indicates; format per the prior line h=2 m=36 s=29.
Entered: h=12 m=7 s=23
